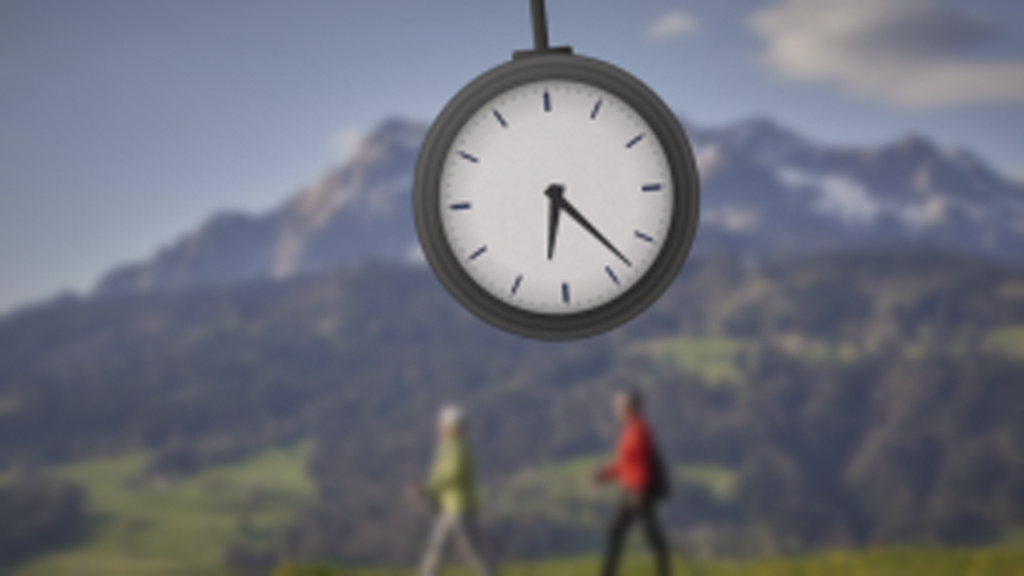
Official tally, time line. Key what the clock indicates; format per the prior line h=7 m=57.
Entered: h=6 m=23
